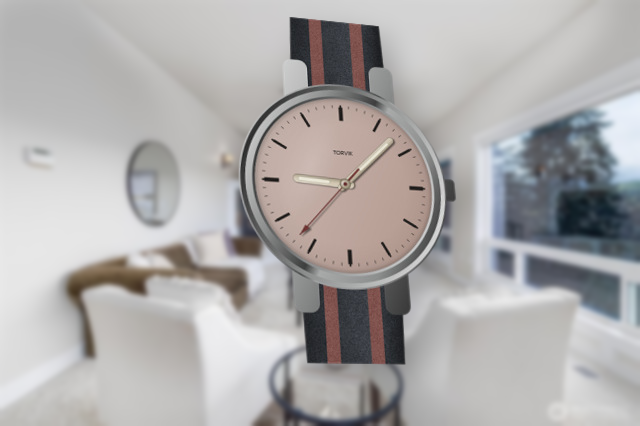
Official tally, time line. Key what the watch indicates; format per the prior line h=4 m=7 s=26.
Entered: h=9 m=7 s=37
